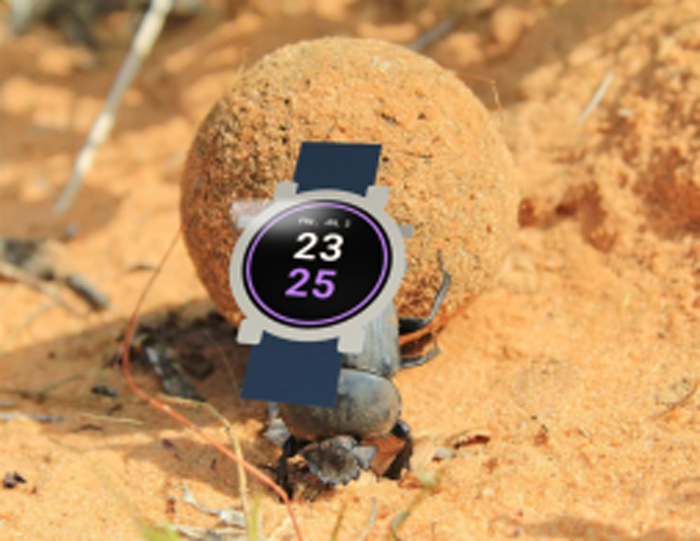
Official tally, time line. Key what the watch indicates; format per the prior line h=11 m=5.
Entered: h=23 m=25
